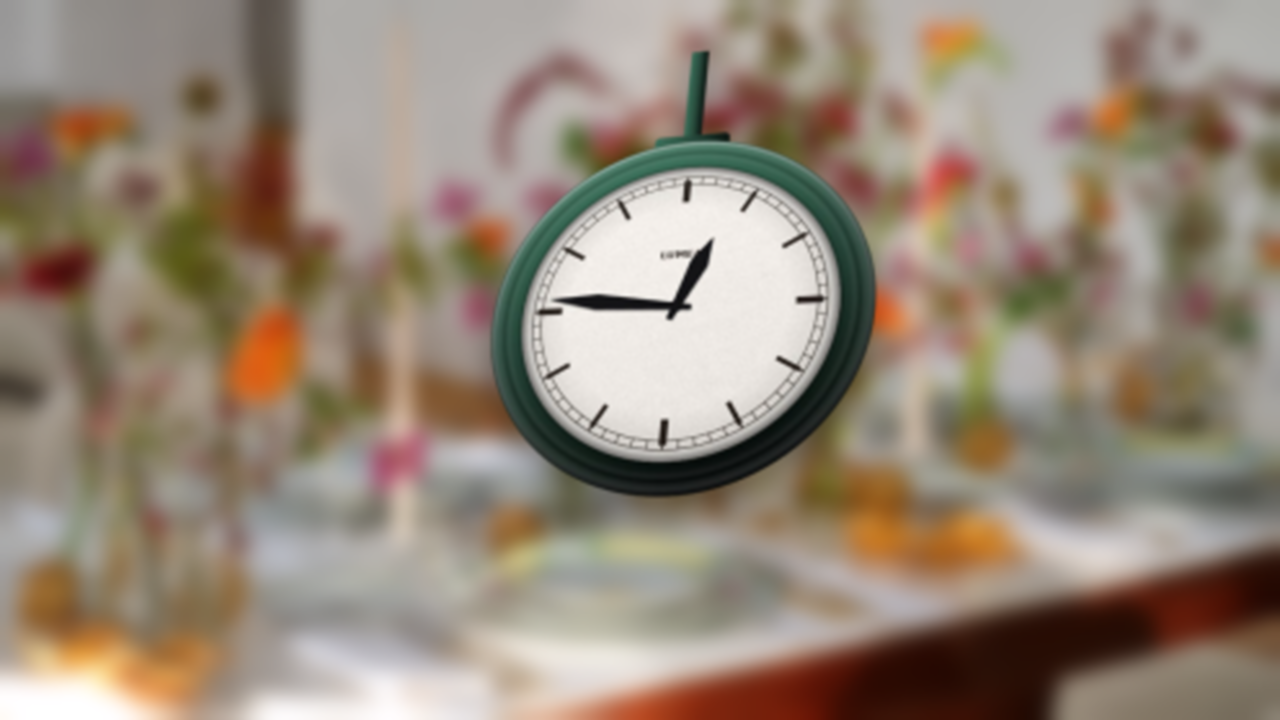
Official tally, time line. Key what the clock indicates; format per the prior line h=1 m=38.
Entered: h=12 m=46
